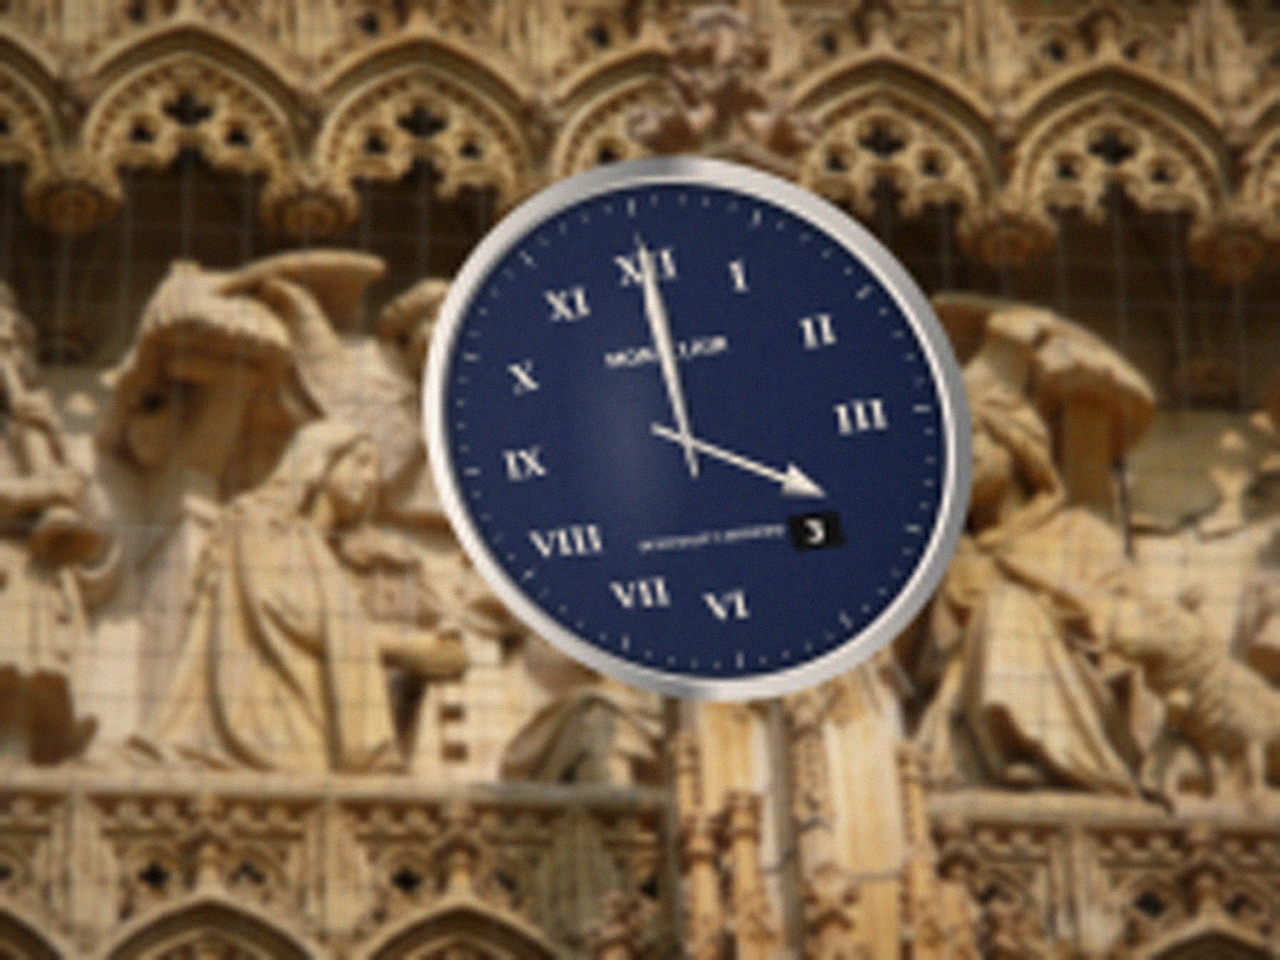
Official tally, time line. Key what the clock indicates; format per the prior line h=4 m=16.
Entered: h=4 m=0
